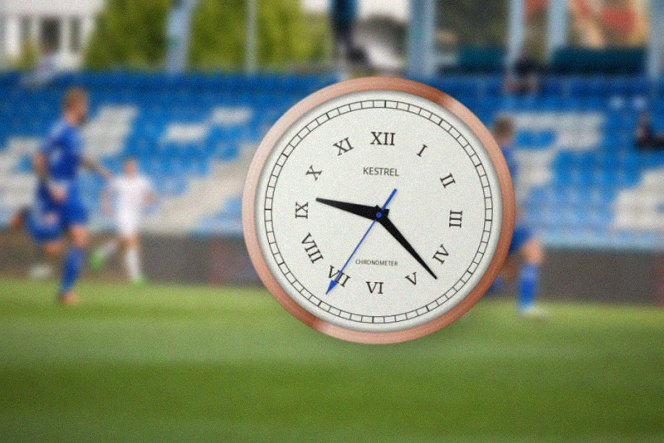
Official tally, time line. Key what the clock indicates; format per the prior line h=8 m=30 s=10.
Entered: h=9 m=22 s=35
